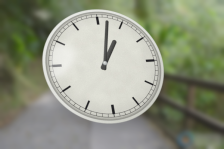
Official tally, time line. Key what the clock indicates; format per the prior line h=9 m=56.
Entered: h=1 m=2
